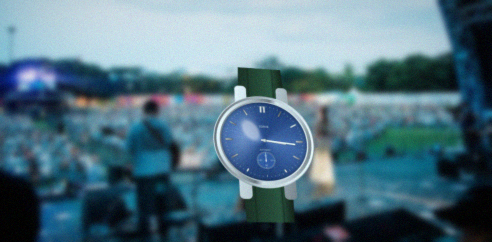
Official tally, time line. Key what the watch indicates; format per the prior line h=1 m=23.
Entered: h=3 m=16
